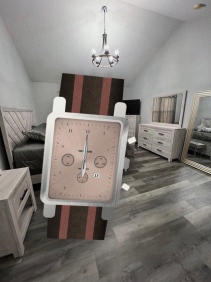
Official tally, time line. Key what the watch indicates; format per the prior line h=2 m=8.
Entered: h=6 m=0
